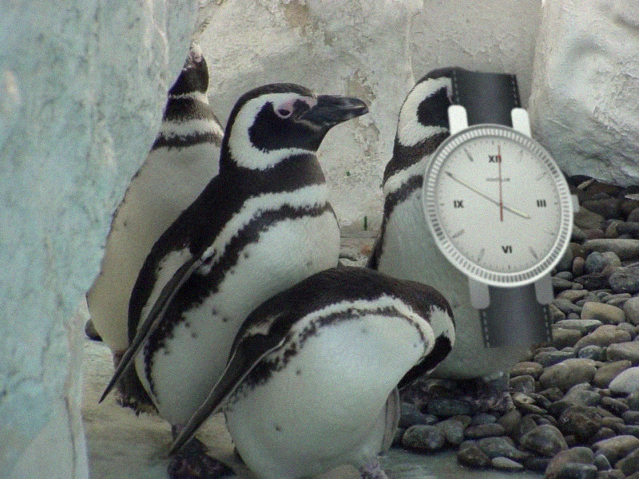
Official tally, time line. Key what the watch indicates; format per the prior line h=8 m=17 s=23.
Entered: h=3 m=50 s=1
